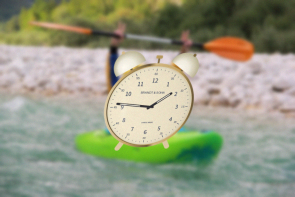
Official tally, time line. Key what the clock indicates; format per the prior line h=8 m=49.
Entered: h=1 m=46
